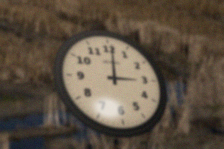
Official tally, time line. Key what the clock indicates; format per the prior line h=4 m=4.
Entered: h=3 m=1
